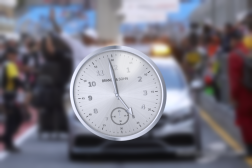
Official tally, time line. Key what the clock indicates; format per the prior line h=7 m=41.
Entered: h=4 m=59
